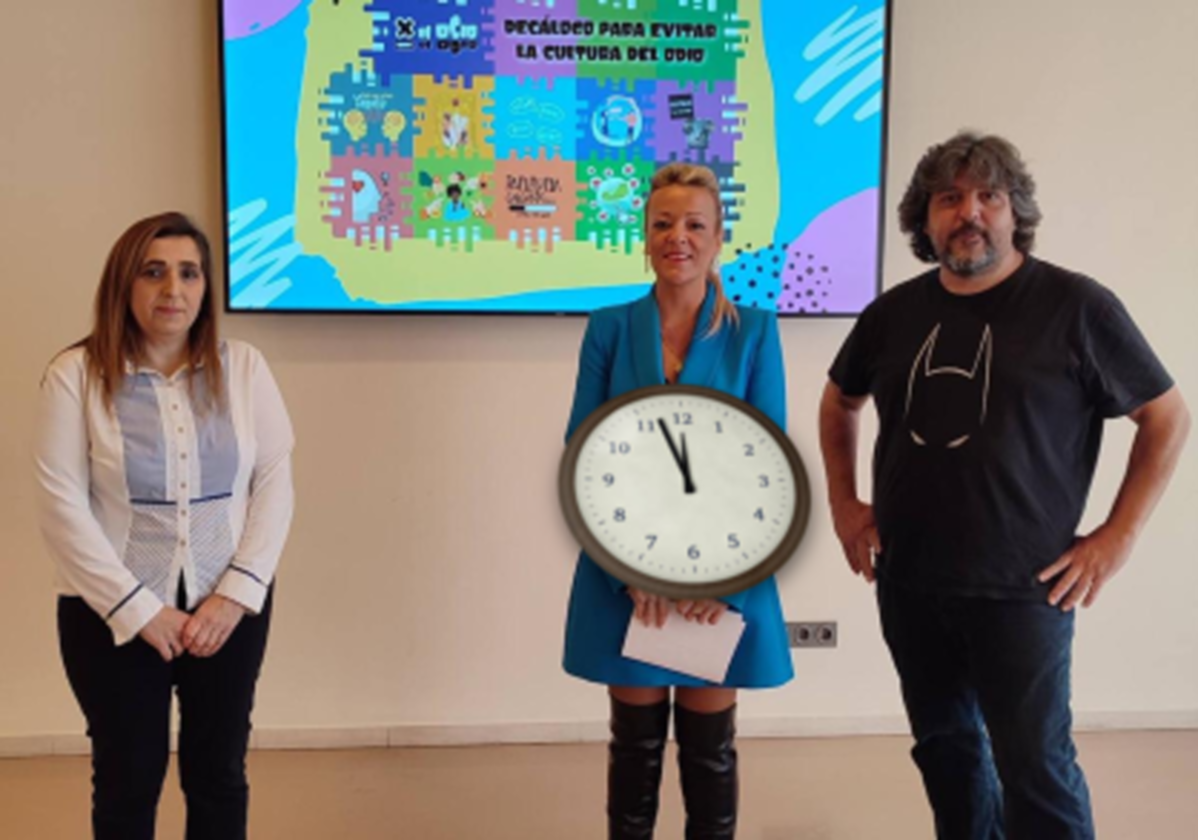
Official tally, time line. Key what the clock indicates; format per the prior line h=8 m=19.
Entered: h=11 m=57
